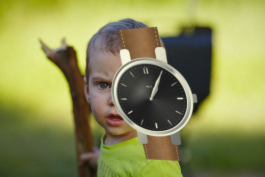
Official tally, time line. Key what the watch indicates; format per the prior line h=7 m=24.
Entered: h=1 m=5
